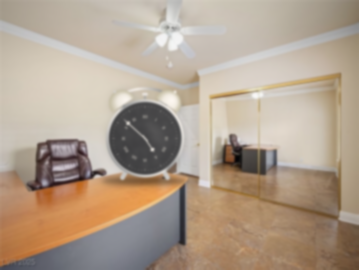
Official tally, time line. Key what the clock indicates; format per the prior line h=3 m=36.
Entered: h=4 m=52
